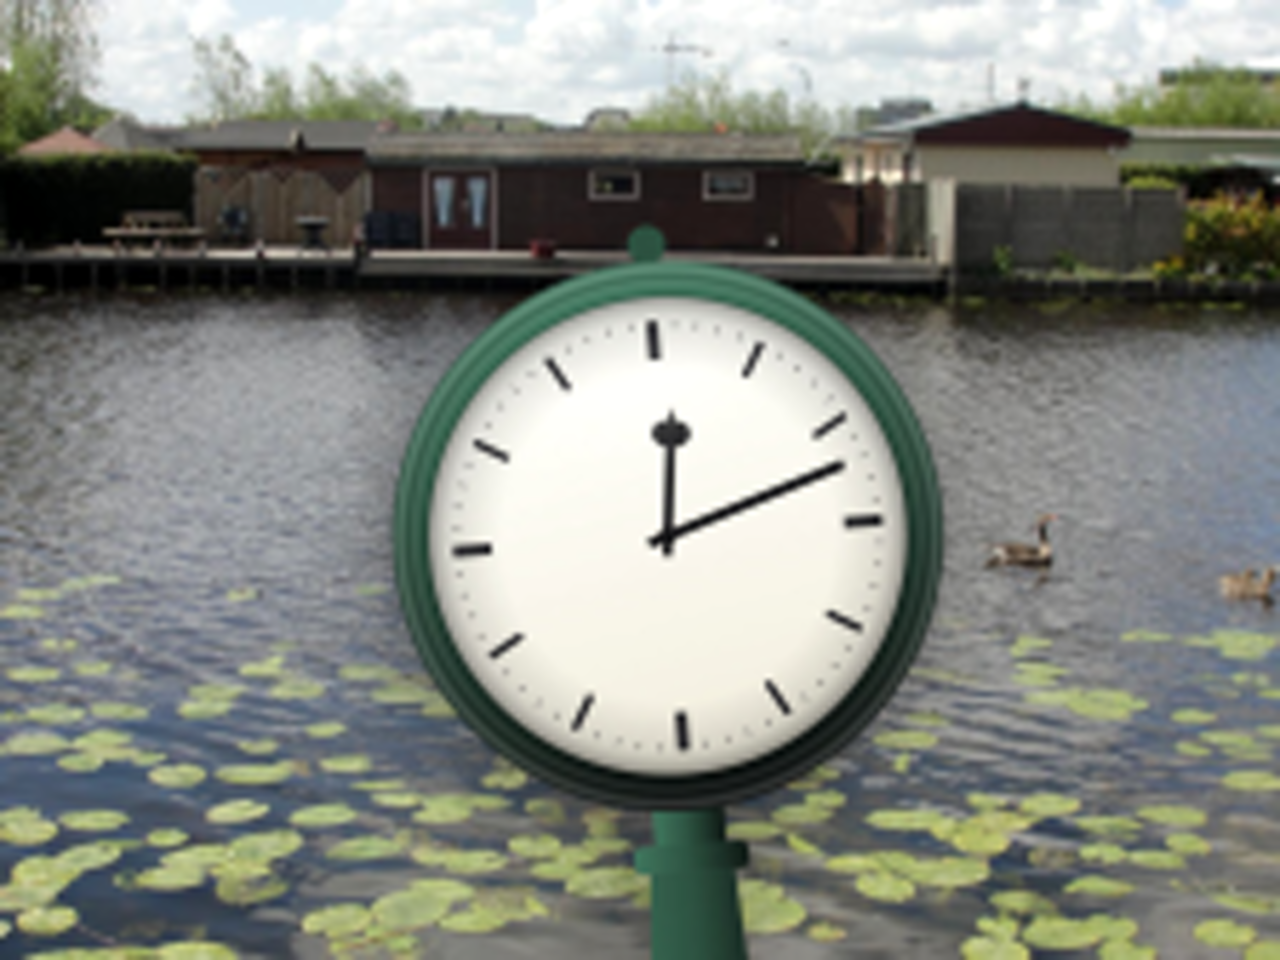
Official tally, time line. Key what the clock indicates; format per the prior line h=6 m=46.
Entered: h=12 m=12
